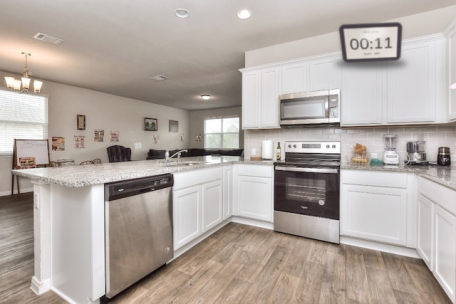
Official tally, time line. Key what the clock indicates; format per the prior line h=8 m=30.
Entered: h=0 m=11
